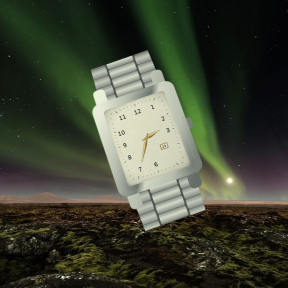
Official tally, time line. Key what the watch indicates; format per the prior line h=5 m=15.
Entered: h=2 m=35
